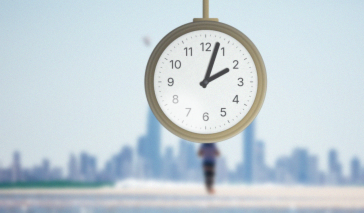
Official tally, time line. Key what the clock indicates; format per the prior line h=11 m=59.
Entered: h=2 m=3
